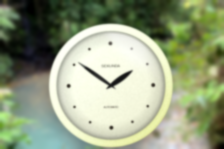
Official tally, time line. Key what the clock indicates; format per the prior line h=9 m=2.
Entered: h=1 m=51
